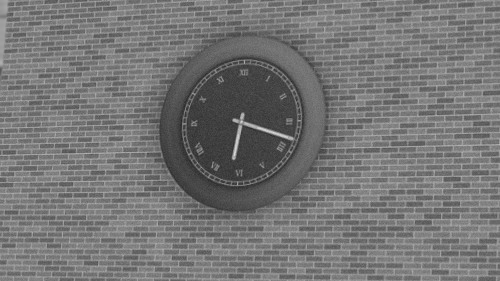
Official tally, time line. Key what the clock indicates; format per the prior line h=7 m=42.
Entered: h=6 m=18
